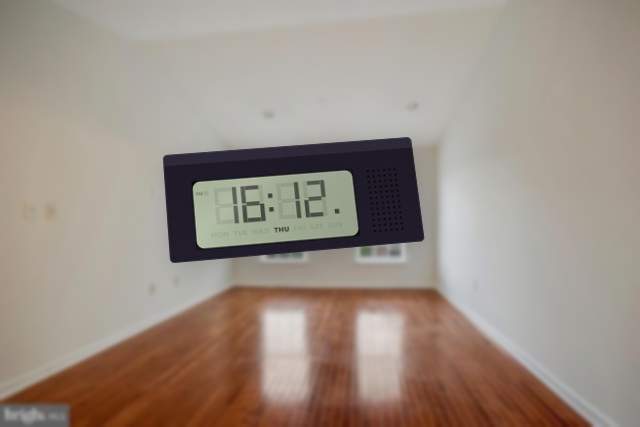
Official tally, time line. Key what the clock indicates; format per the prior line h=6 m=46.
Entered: h=16 m=12
